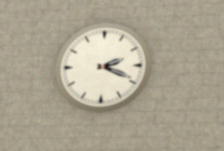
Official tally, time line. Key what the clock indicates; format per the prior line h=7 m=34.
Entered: h=2 m=19
